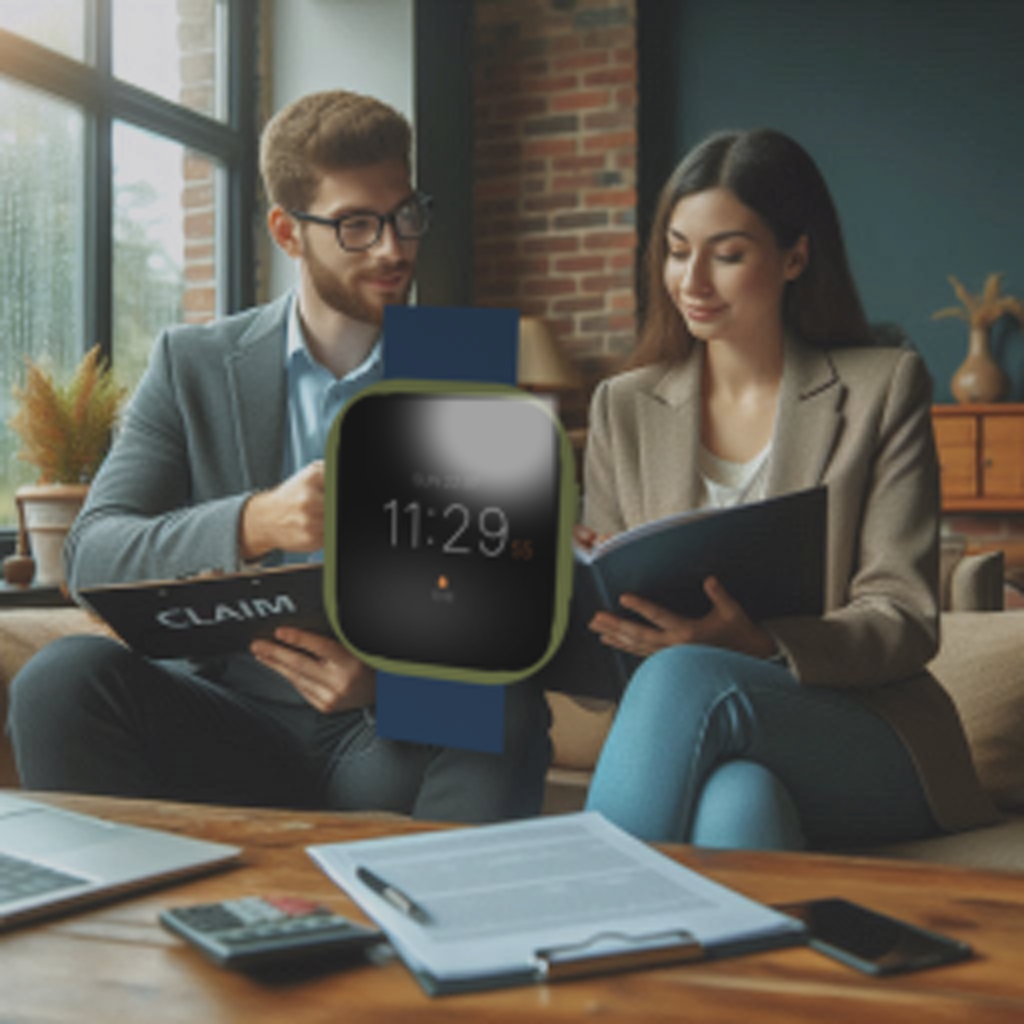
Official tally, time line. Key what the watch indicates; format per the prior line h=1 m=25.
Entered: h=11 m=29
